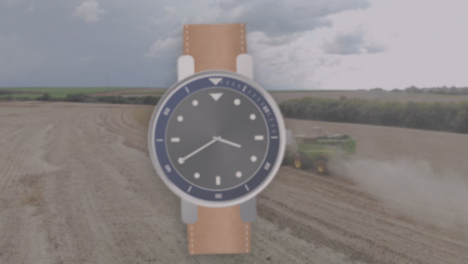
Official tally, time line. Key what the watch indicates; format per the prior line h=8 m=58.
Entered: h=3 m=40
